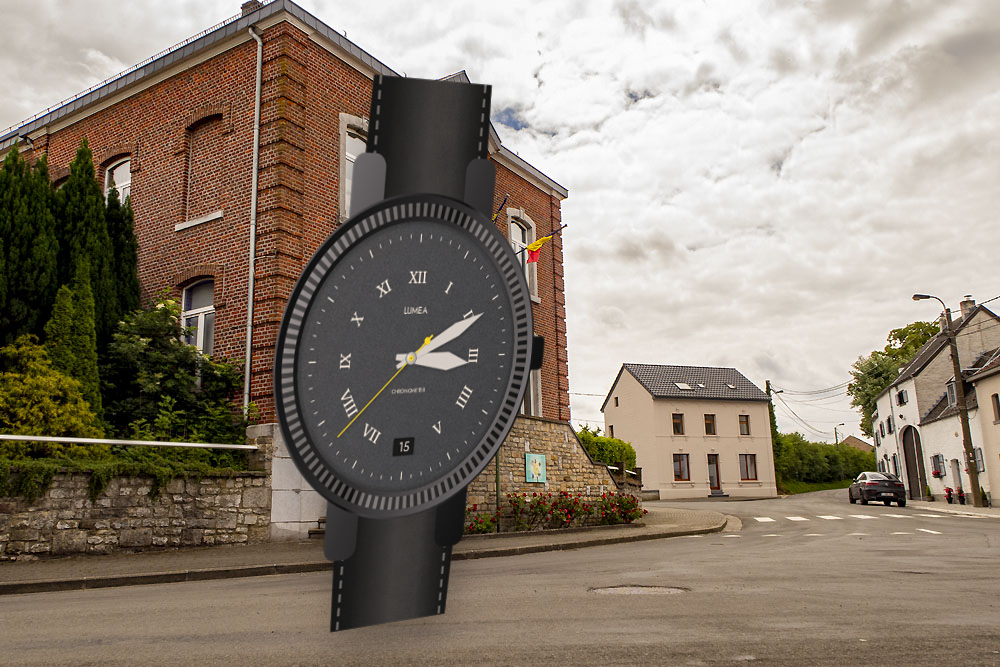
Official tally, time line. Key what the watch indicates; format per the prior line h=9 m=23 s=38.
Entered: h=3 m=10 s=38
